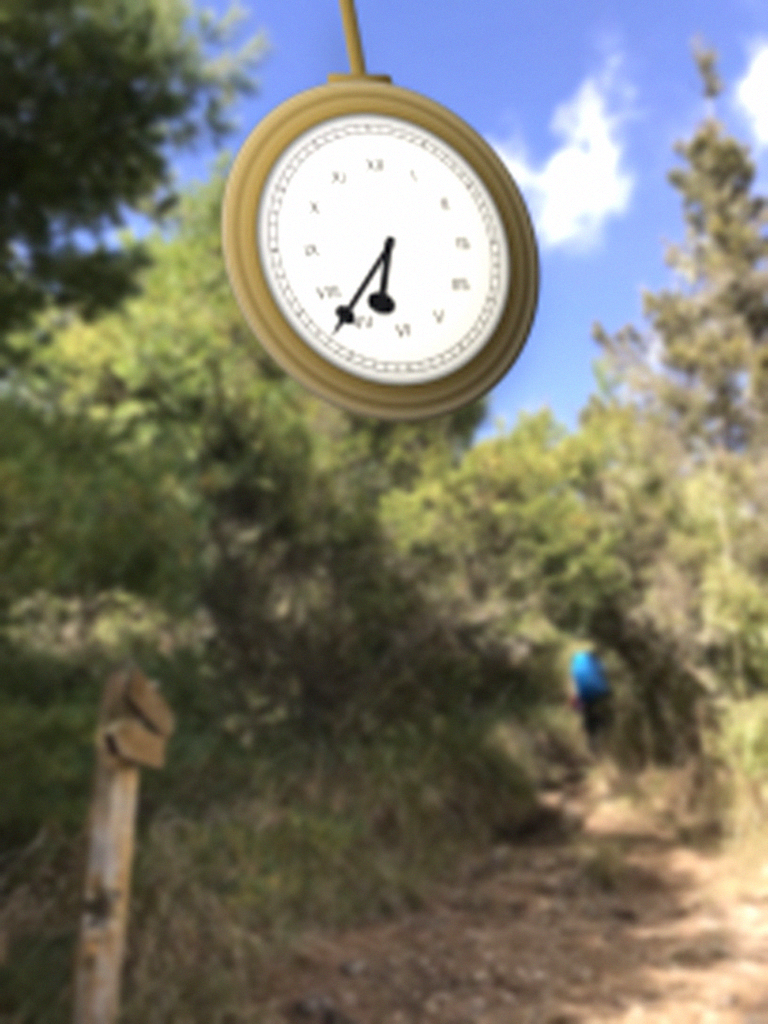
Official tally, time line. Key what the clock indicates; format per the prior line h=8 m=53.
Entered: h=6 m=37
